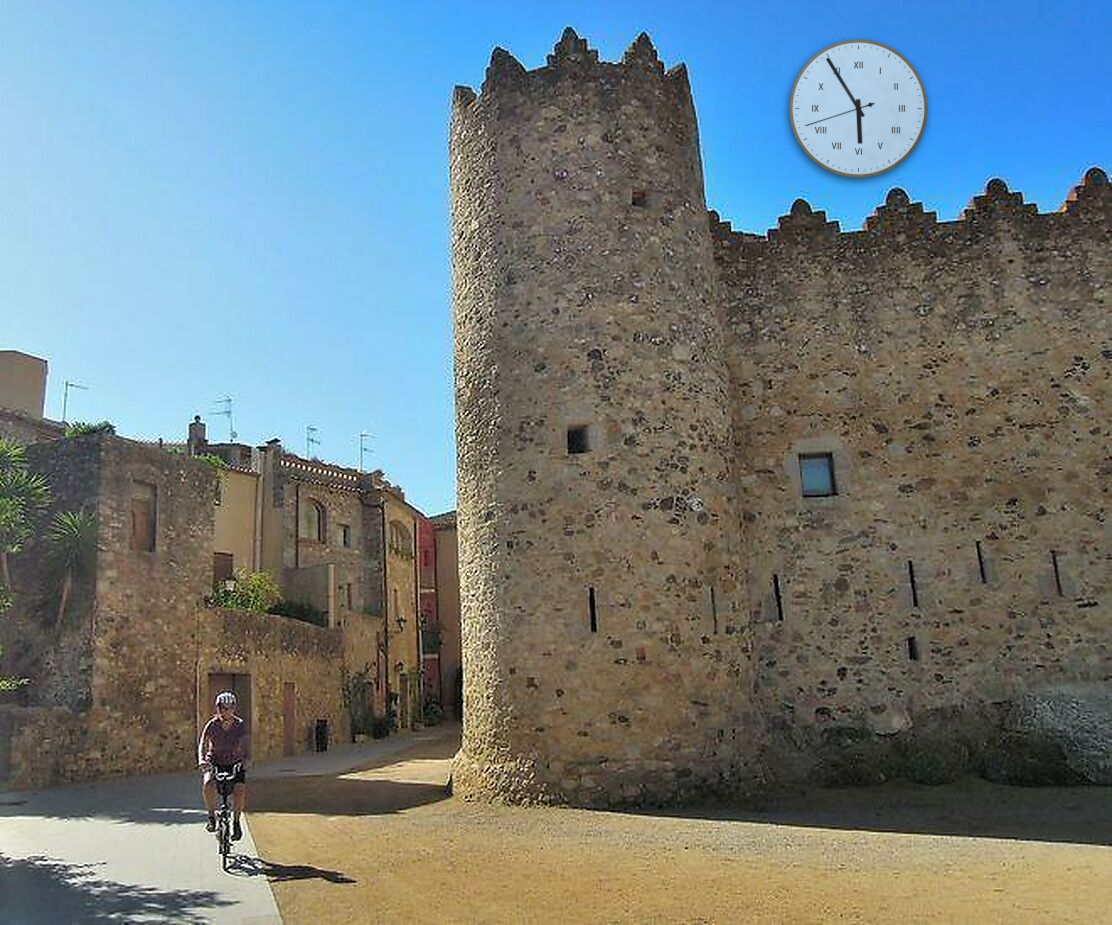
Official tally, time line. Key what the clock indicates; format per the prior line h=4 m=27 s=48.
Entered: h=5 m=54 s=42
